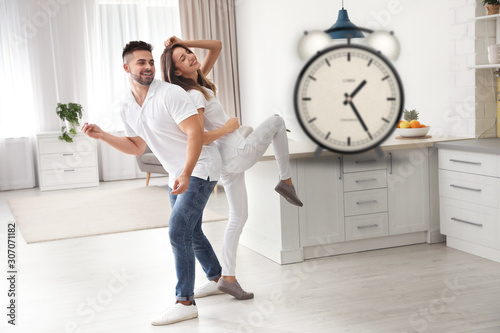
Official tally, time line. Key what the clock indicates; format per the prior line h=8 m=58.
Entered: h=1 m=25
